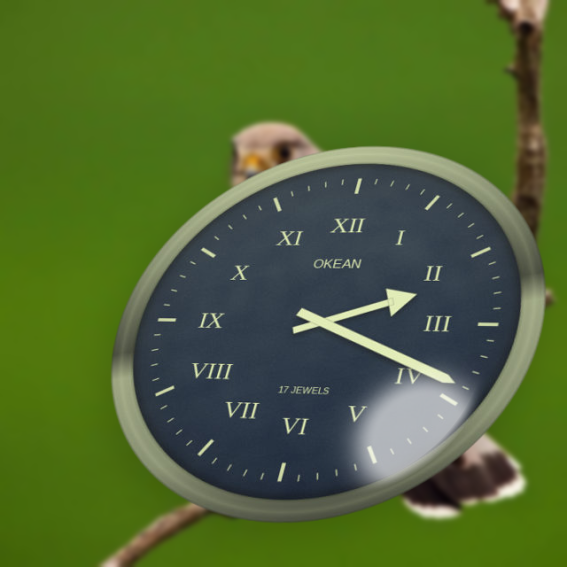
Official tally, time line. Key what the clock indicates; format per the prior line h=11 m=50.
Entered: h=2 m=19
